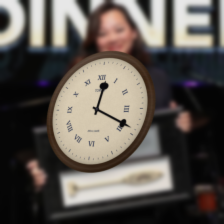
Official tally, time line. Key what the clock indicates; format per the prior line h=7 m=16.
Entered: h=12 m=19
